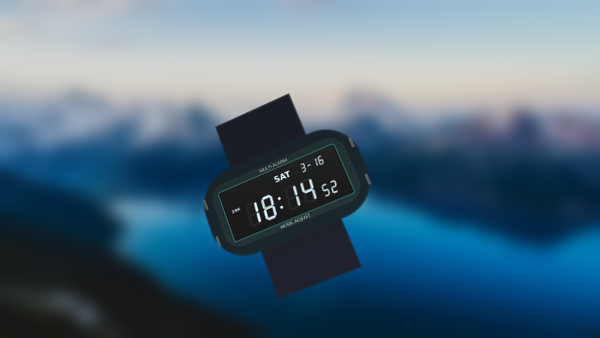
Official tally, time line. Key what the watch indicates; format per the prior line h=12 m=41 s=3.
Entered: h=18 m=14 s=52
